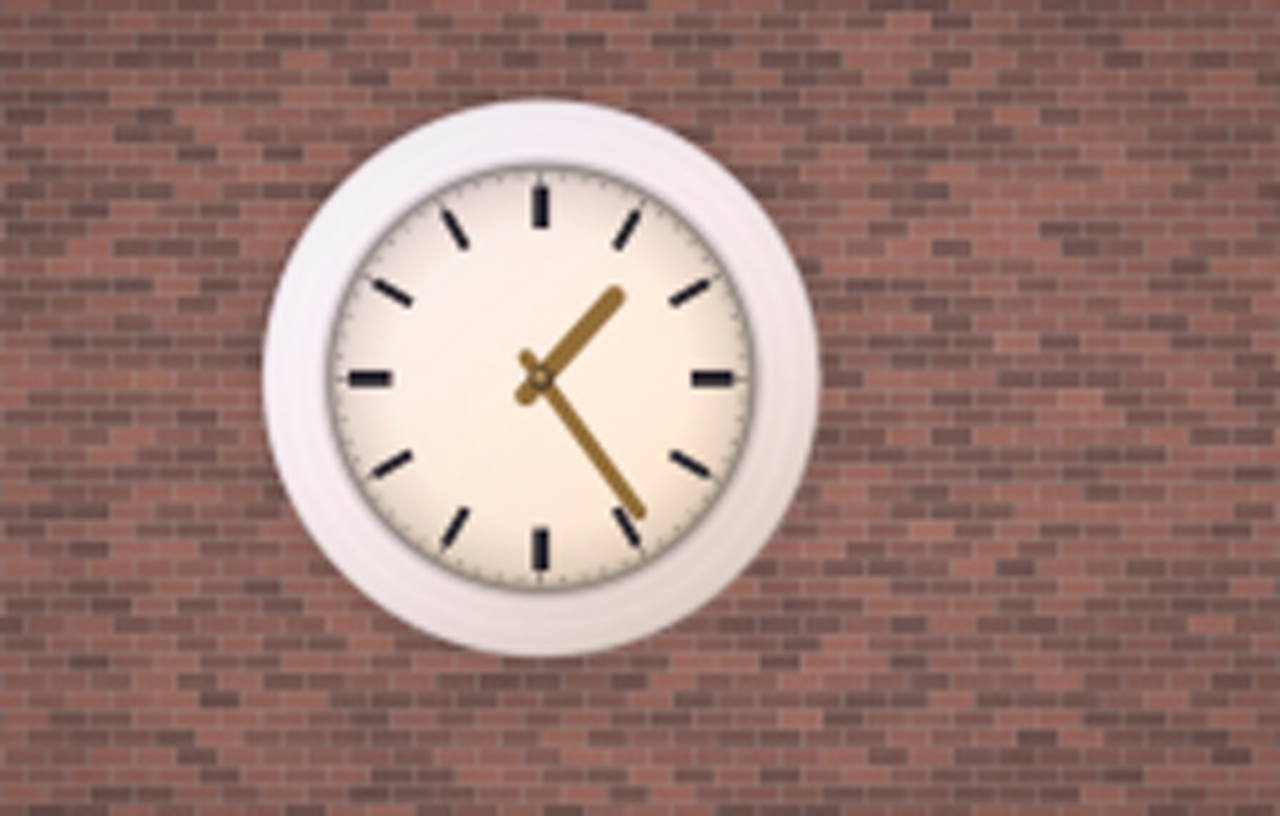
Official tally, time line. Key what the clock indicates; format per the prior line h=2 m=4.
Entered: h=1 m=24
